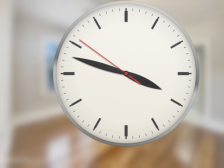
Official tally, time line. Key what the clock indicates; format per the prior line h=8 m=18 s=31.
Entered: h=3 m=47 s=51
